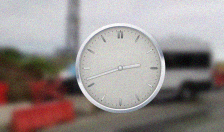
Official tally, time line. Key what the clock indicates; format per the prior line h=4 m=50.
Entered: h=2 m=42
